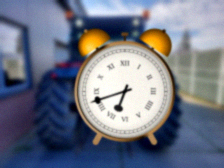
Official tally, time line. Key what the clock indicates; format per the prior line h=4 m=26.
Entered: h=6 m=42
